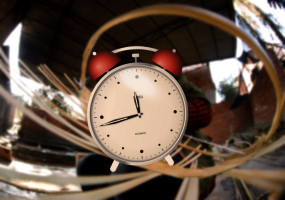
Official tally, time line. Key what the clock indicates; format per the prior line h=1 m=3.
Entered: h=11 m=43
